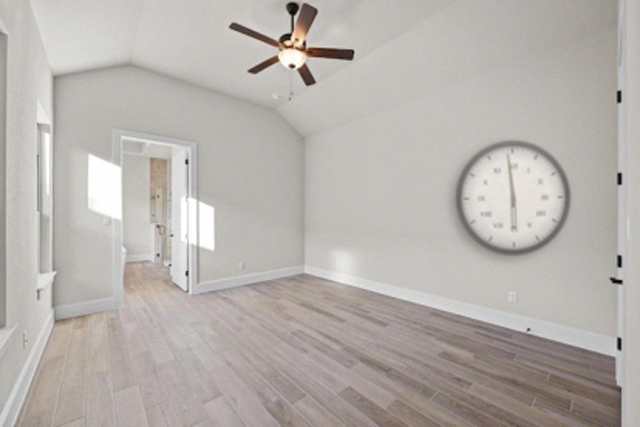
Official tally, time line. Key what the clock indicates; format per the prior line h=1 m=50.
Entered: h=5 m=59
